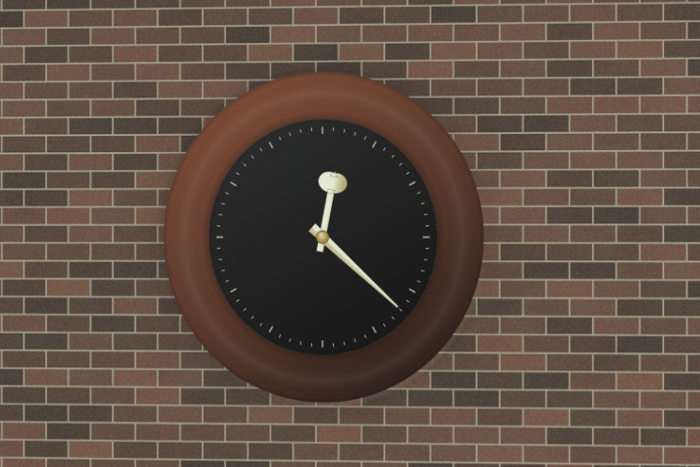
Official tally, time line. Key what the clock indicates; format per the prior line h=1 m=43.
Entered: h=12 m=22
